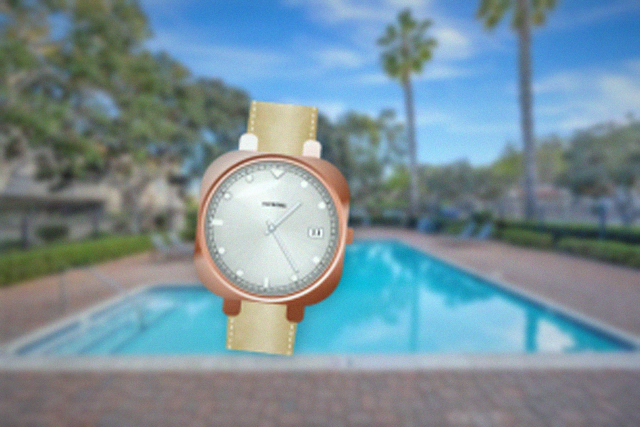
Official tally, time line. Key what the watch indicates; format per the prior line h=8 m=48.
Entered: h=1 m=24
